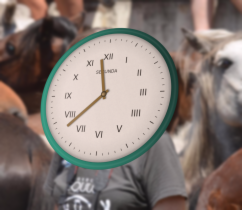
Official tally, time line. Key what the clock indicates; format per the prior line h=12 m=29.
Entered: h=11 m=38
